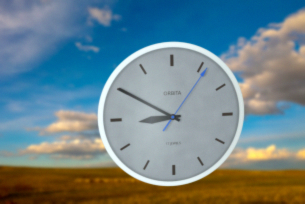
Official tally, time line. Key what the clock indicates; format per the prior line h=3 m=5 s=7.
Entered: h=8 m=50 s=6
